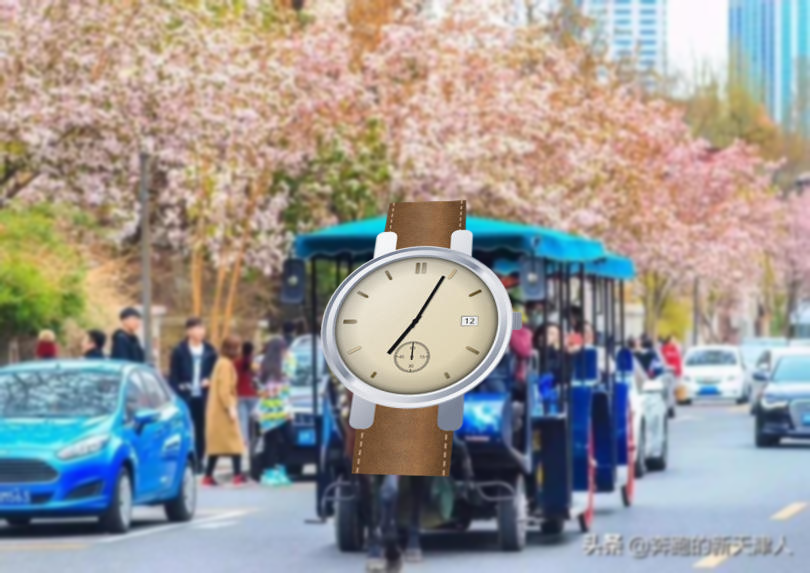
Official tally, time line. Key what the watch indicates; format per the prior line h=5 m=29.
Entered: h=7 m=4
